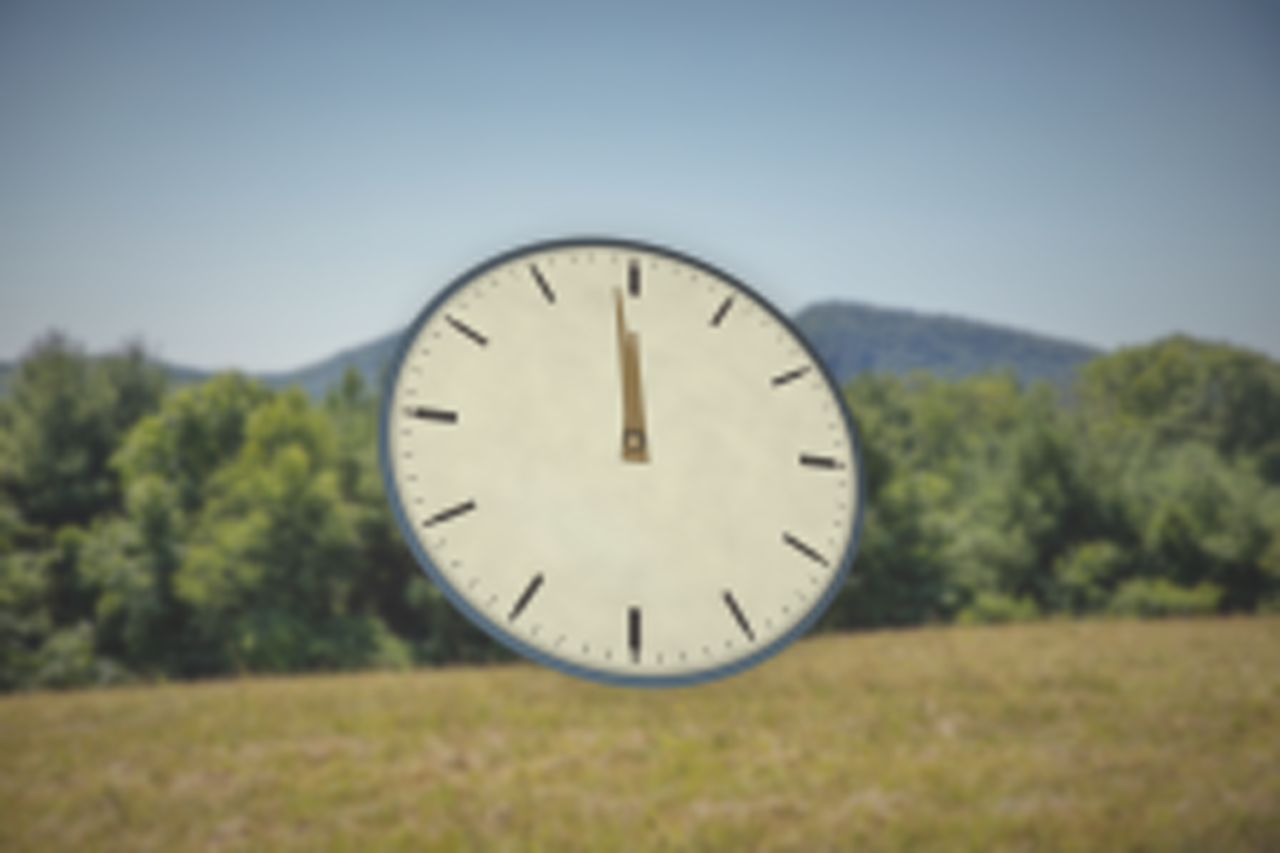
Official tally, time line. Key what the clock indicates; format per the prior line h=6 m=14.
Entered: h=11 m=59
